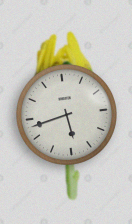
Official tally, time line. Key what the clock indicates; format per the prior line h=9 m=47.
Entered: h=5 m=43
